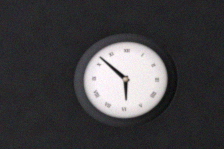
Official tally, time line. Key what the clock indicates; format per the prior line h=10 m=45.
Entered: h=5 m=52
